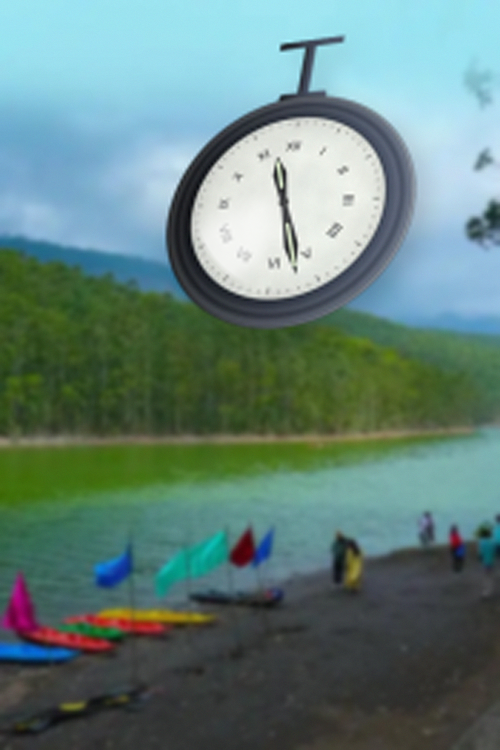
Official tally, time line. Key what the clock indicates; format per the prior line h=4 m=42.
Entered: h=11 m=27
